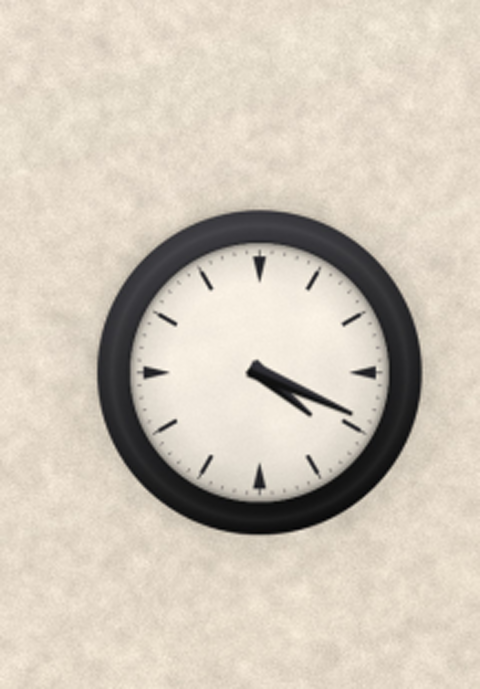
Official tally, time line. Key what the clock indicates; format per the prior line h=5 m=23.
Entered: h=4 m=19
